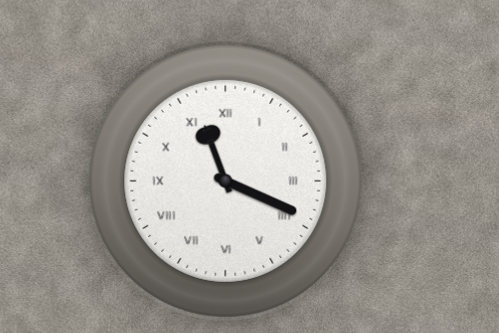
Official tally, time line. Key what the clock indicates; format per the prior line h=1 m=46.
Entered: h=11 m=19
